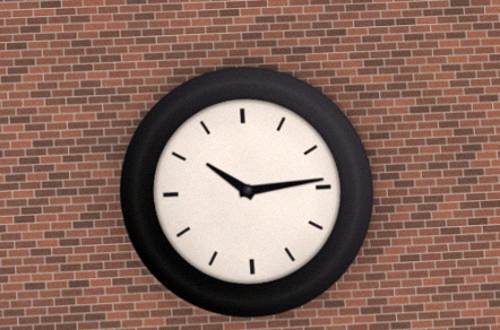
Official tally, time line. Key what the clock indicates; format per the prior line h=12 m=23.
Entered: h=10 m=14
